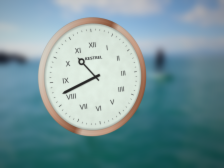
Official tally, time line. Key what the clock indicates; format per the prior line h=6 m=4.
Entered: h=10 m=42
